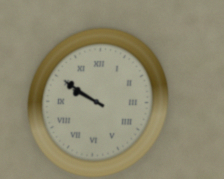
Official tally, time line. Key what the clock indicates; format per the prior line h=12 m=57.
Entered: h=9 m=50
